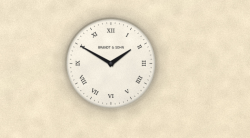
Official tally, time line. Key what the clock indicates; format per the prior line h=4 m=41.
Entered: h=1 m=50
